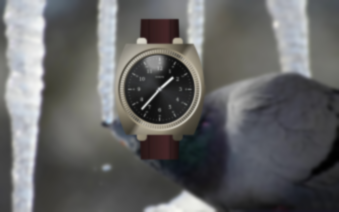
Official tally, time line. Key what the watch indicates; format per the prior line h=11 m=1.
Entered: h=1 m=37
